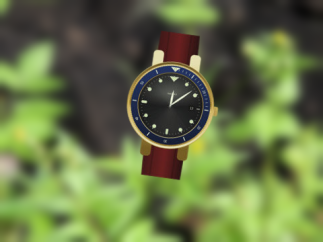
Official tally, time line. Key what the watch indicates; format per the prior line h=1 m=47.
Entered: h=12 m=8
